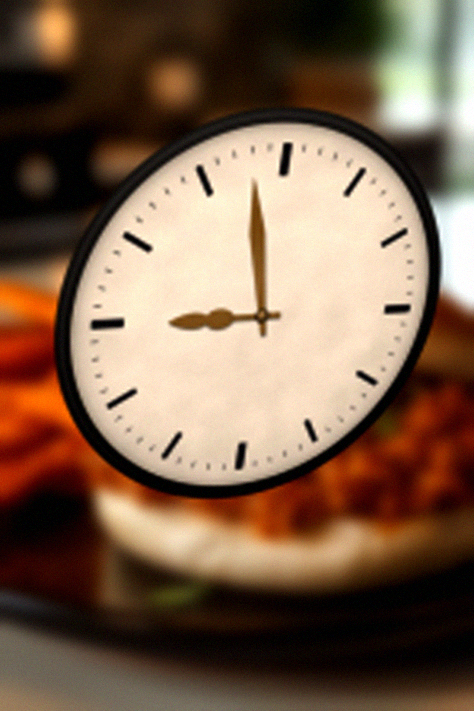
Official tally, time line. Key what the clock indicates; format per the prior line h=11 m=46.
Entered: h=8 m=58
